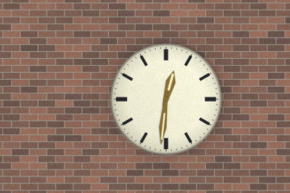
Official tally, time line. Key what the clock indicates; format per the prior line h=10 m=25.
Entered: h=12 m=31
